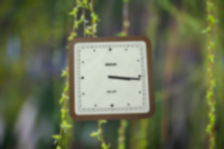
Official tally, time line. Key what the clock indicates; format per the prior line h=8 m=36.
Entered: h=3 m=16
